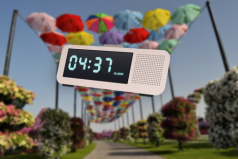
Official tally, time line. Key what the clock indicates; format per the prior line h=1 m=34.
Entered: h=4 m=37
